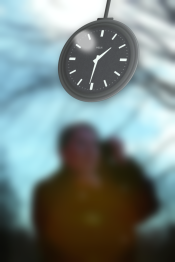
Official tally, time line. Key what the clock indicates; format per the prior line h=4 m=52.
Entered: h=1 m=31
